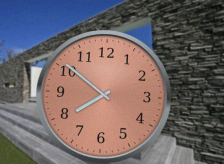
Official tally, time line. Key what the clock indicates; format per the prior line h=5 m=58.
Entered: h=7 m=51
